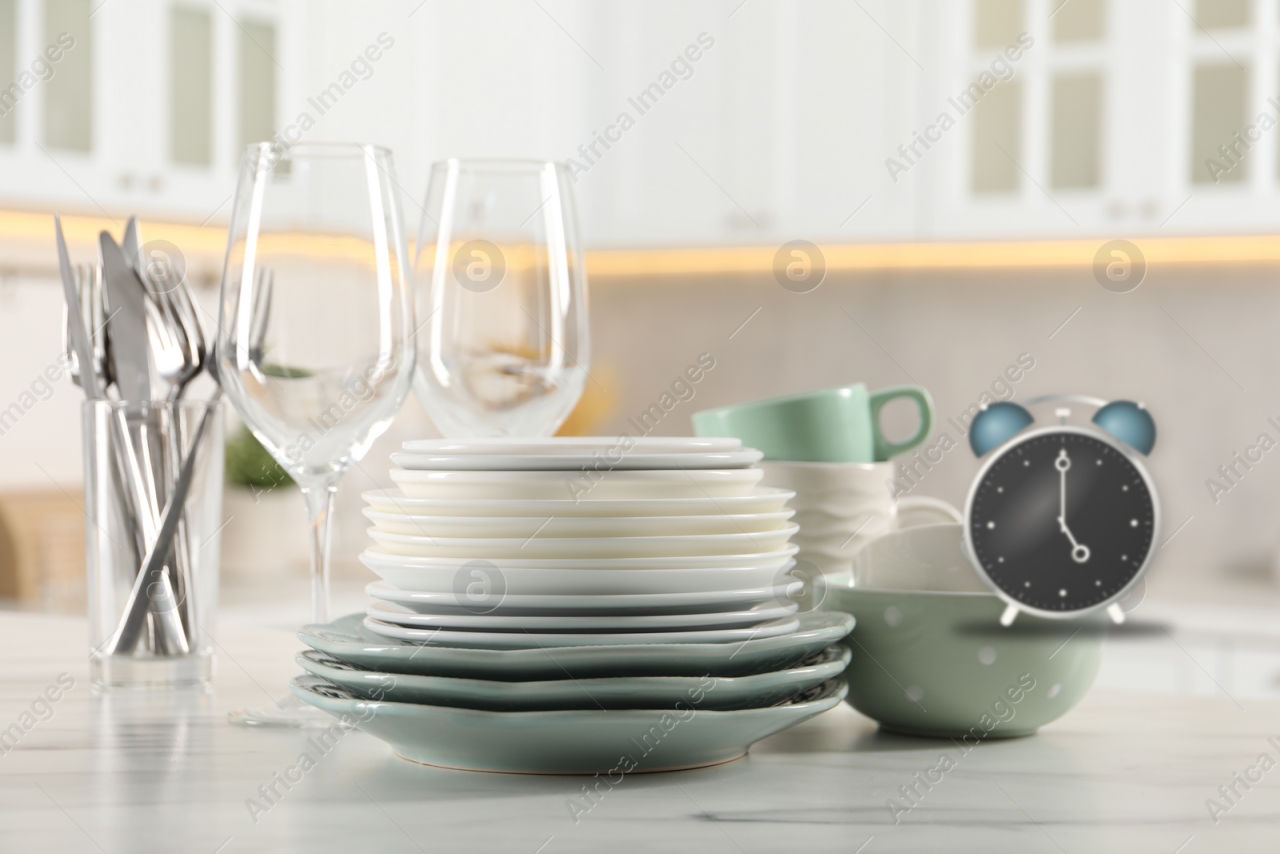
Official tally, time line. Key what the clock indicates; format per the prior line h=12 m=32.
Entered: h=5 m=0
